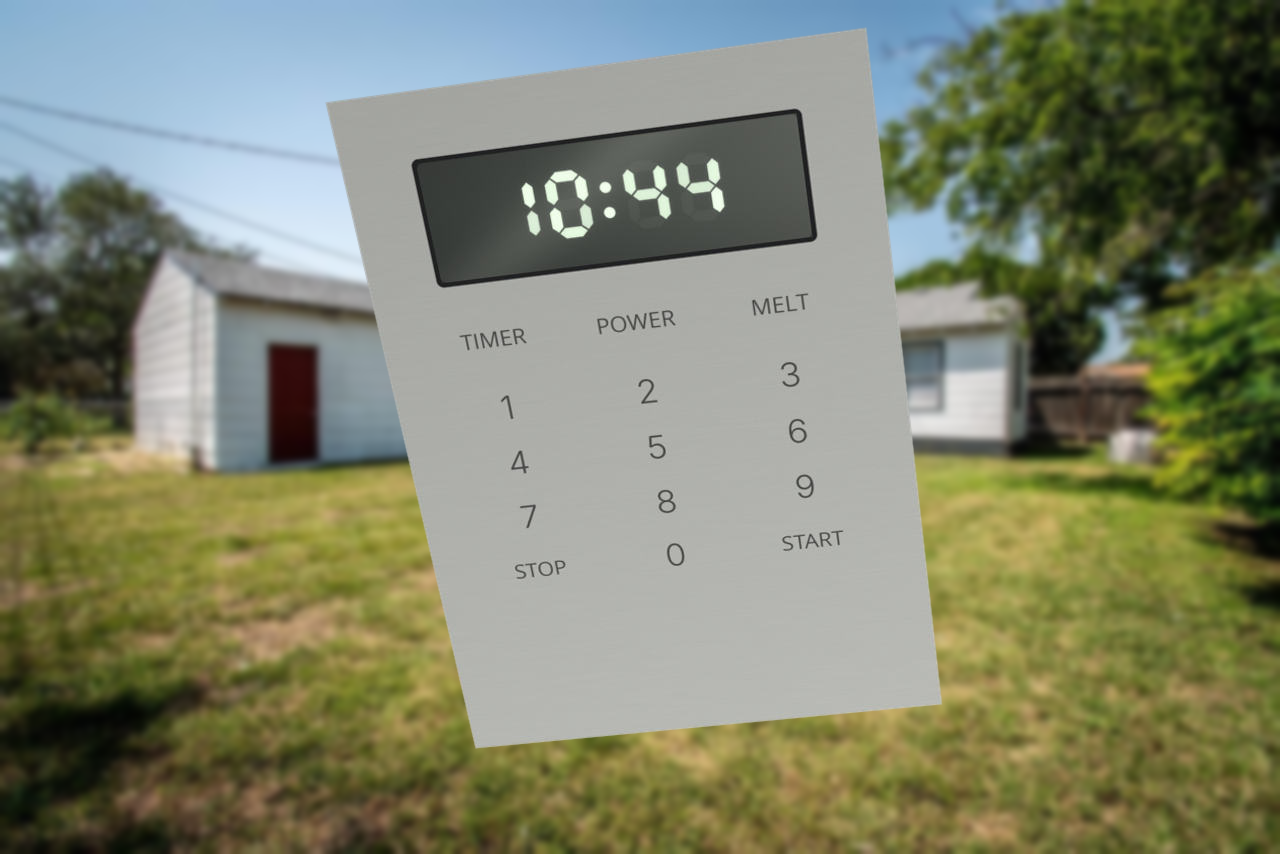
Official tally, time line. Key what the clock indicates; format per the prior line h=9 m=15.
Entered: h=10 m=44
